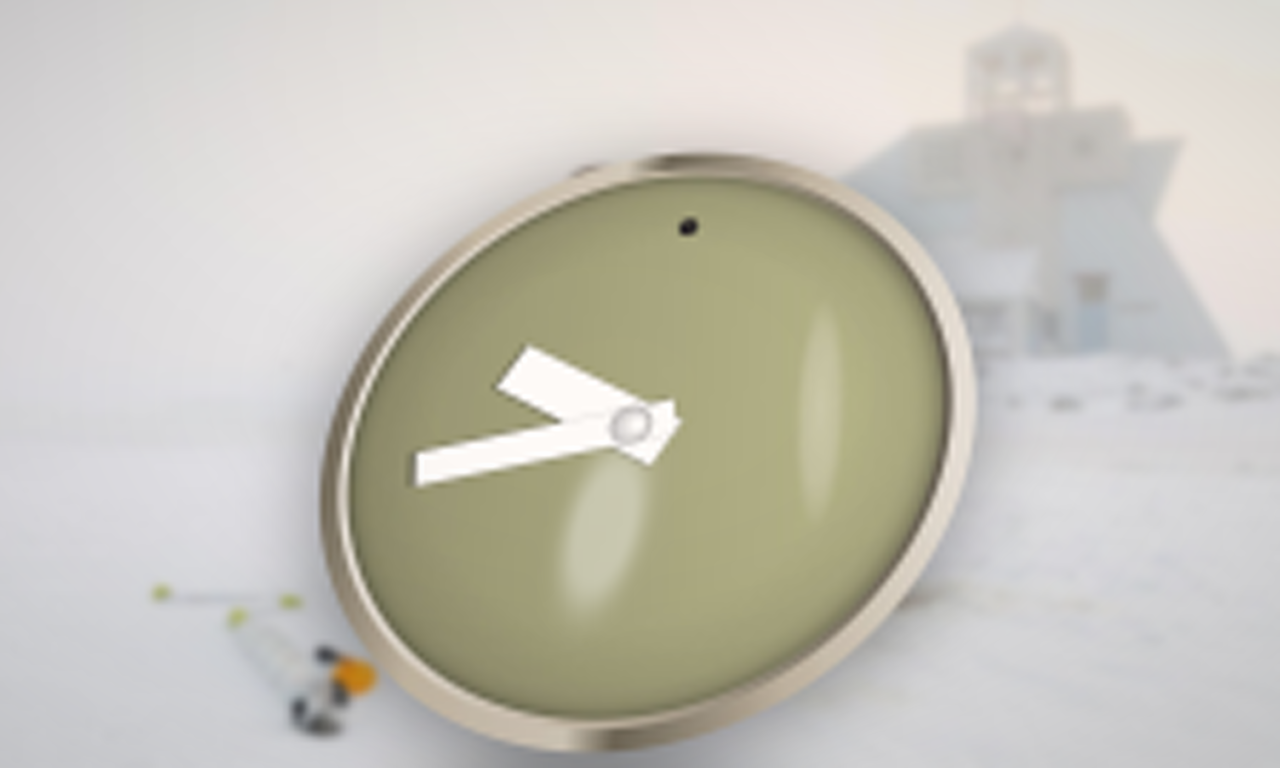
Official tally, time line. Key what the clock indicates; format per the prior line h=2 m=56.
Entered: h=9 m=42
